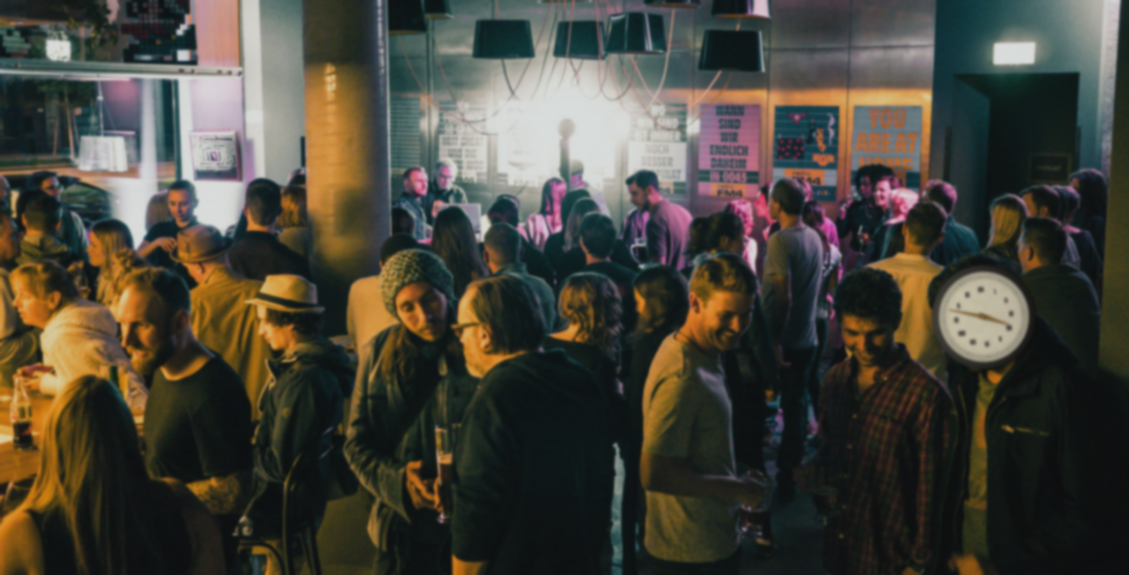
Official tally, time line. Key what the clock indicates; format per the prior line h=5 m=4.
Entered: h=3 m=48
